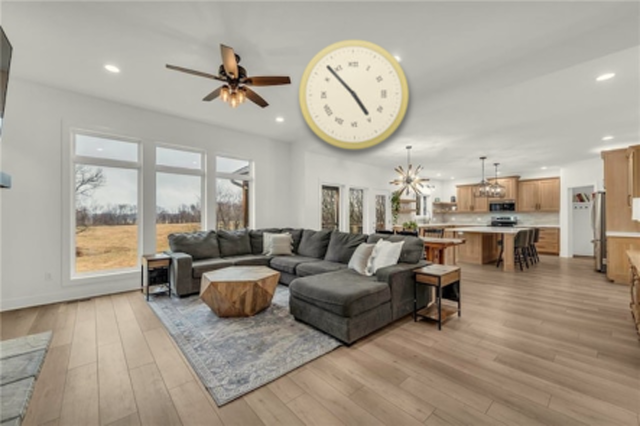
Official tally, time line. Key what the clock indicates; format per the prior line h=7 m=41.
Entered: h=4 m=53
